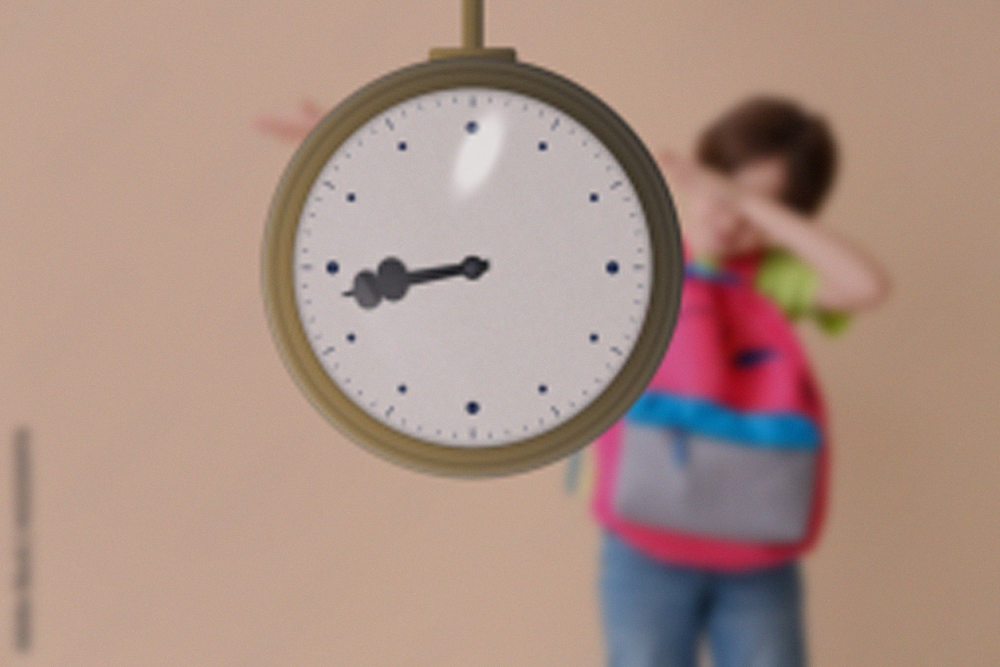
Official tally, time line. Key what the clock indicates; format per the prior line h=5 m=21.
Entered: h=8 m=43
